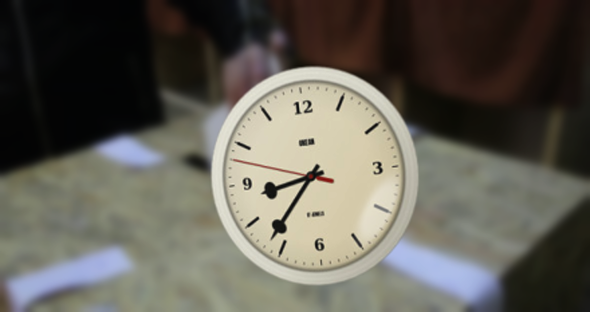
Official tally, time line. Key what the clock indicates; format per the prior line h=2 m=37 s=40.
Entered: h=8 m=36 s=48
